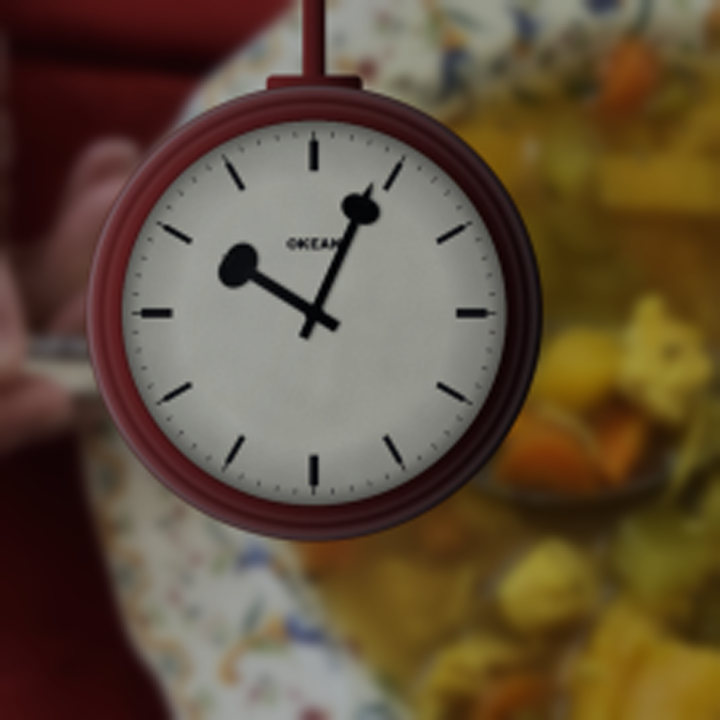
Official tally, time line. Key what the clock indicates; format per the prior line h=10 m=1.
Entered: h=10 m=4
